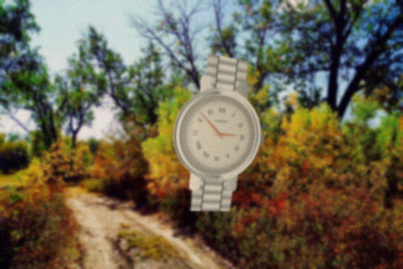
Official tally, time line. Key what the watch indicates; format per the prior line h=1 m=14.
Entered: h=2 m=52
